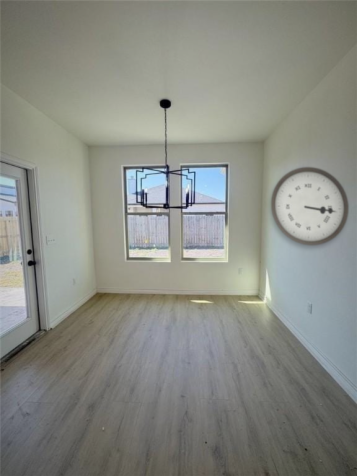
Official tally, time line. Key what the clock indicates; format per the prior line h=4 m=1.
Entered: h=3 m=16
